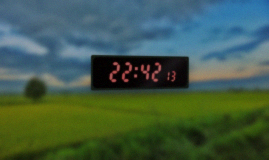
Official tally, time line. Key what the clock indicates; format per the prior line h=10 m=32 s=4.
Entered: h=22 m=42 s=13
